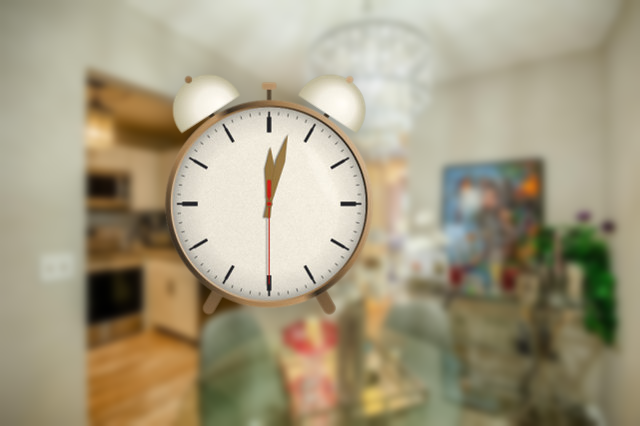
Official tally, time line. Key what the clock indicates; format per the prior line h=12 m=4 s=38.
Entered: h=12 m=2 s=30
